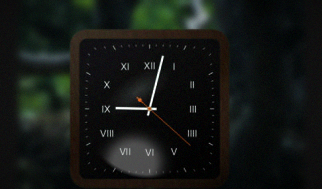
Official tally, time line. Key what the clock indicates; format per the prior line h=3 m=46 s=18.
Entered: h=9 m=2 s=22
